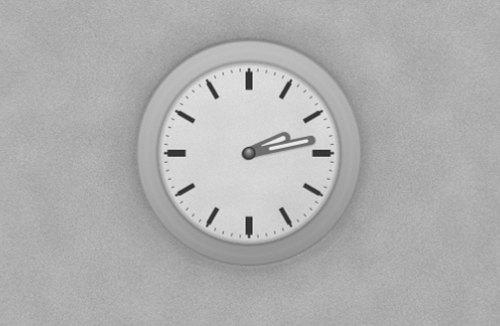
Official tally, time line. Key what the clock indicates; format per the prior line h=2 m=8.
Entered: h=2 m=13
